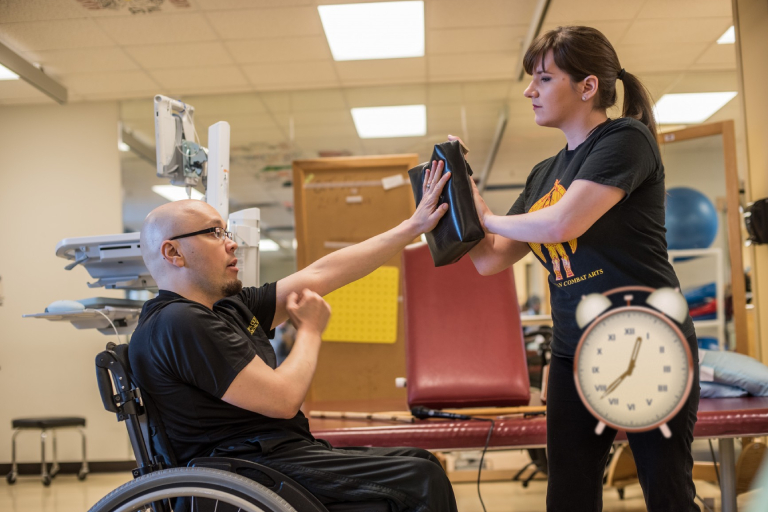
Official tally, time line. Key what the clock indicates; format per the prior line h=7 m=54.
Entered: h=12 m=38
